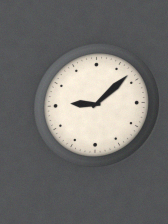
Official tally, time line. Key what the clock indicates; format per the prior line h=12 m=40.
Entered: h=9 m=8
